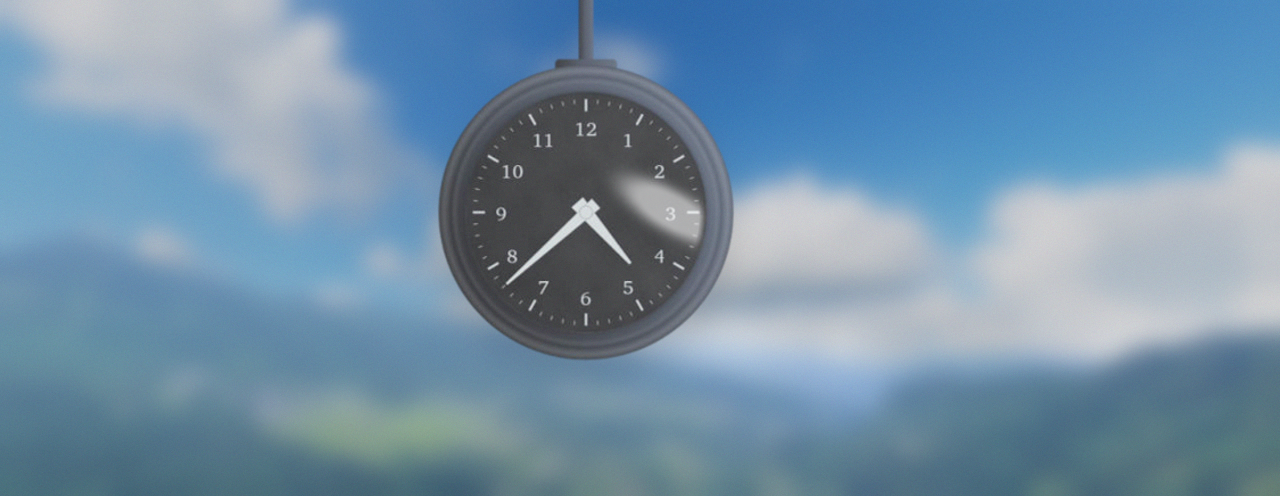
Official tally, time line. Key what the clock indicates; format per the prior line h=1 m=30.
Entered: h=4 m=38
